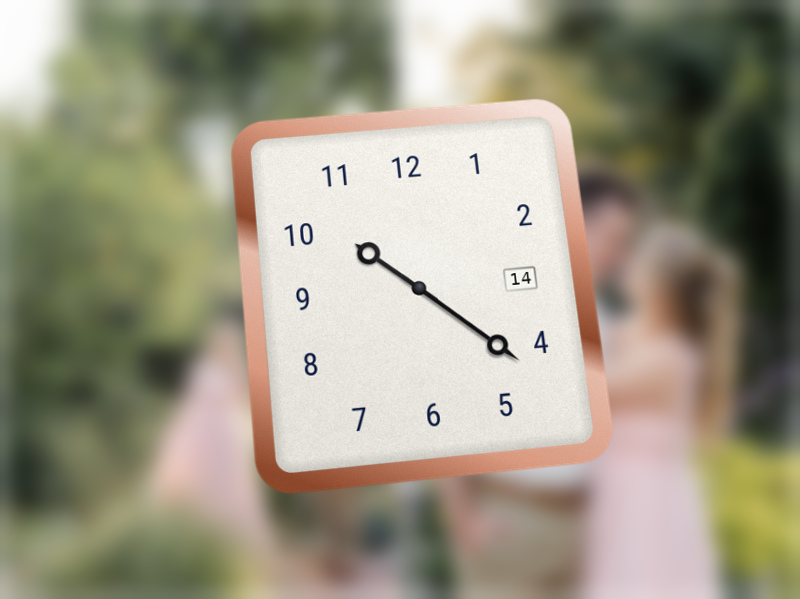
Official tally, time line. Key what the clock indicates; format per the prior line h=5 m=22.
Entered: h=10 m=22
